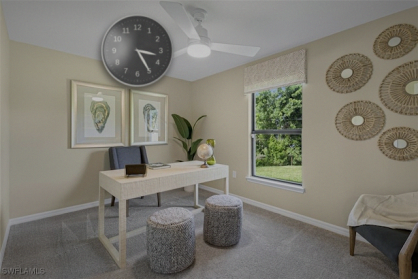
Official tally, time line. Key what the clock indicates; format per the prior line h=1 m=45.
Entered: h=3 m=25
